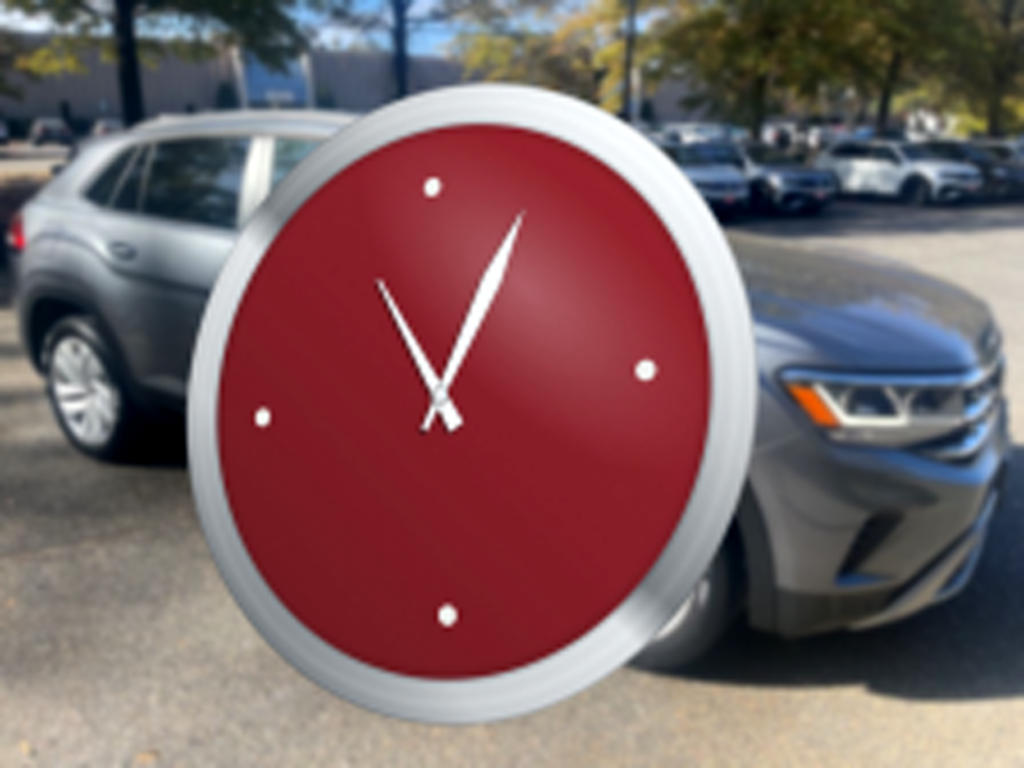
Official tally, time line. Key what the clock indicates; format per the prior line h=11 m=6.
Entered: h=11 m=5
